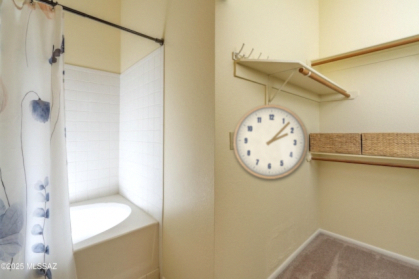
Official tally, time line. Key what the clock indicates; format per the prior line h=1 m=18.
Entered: h=2 m=7
